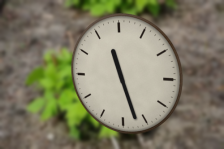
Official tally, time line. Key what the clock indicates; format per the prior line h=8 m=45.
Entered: h=11 m=27
